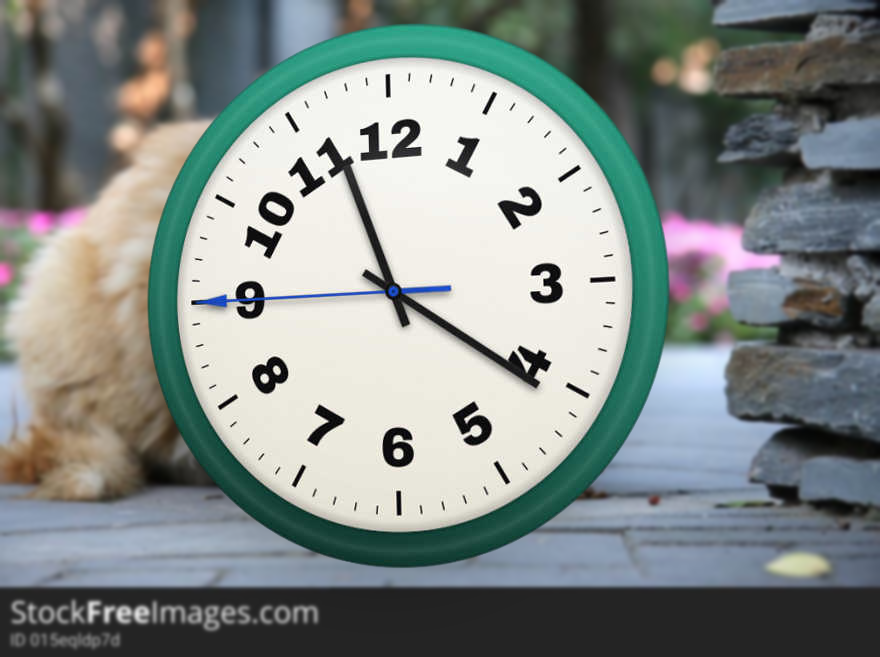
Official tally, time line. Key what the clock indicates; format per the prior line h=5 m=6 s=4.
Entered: h=11 m=20 s=45
